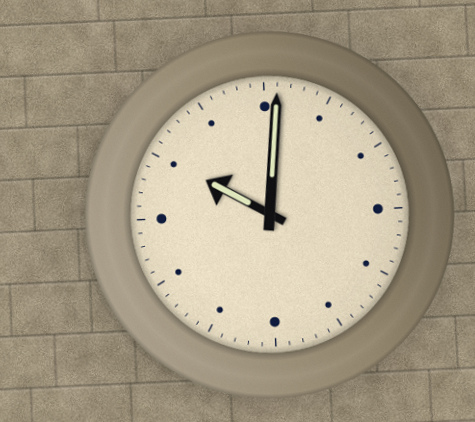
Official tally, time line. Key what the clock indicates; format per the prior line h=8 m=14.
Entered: h=10 m=1
